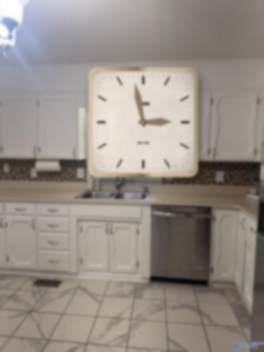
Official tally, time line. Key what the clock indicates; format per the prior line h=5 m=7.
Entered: h=2 m=58
